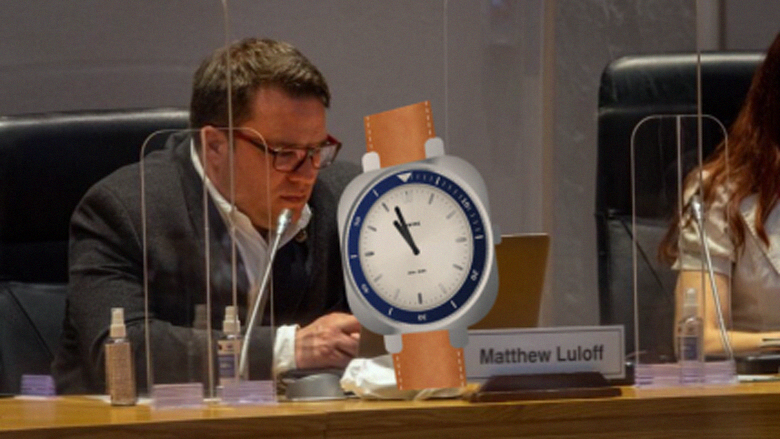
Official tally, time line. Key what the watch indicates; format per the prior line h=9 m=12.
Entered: h=10 m=57
